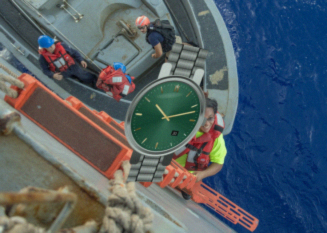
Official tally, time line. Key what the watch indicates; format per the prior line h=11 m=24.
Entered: h=10 m=12
